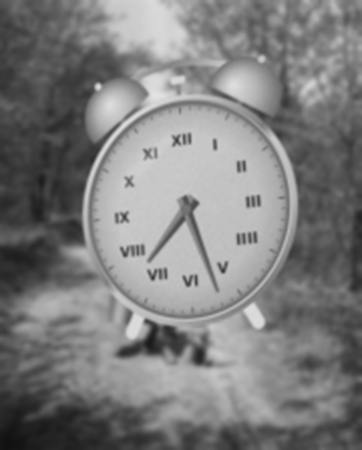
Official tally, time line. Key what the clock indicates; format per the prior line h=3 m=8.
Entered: h=7 m=27
